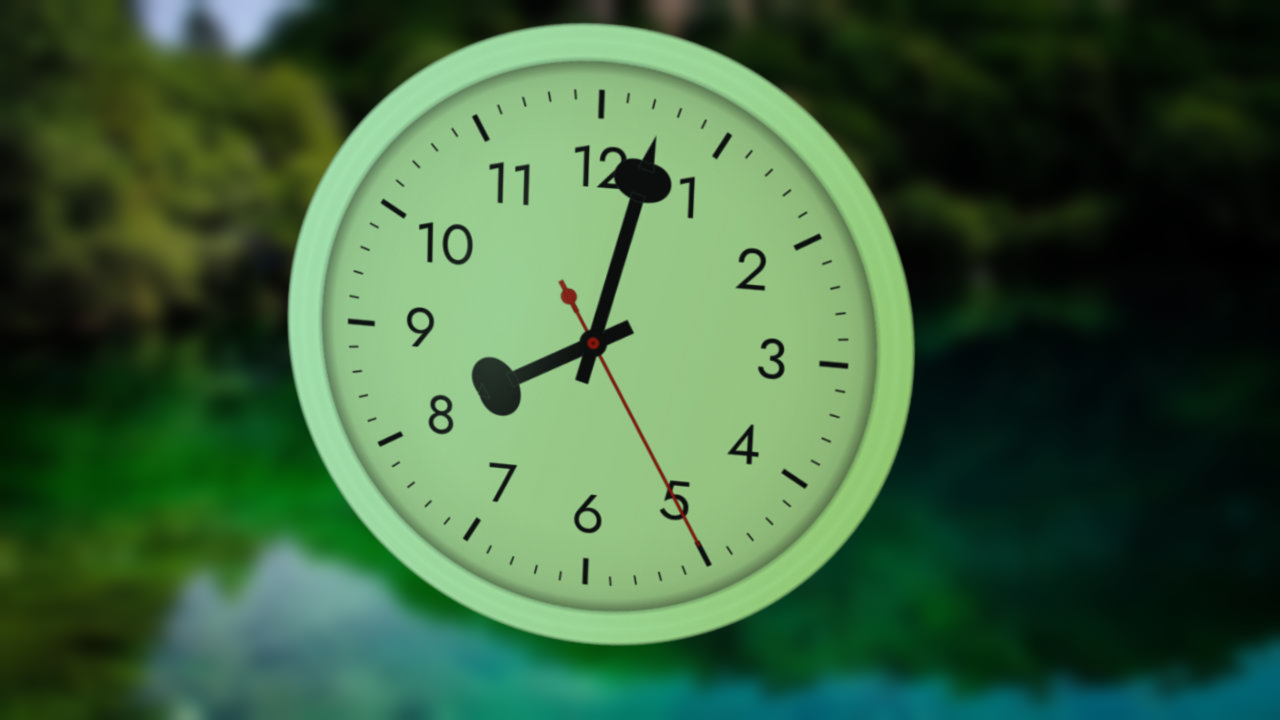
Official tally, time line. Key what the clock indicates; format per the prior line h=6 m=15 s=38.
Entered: h=8 m=2 s=25
